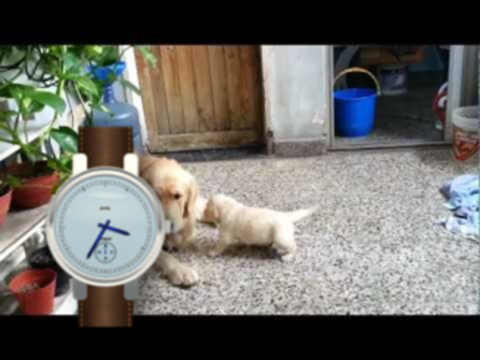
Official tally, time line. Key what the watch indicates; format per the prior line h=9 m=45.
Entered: h=3 m=35
